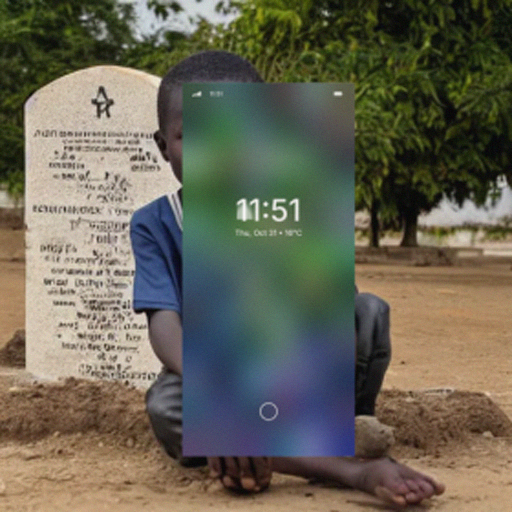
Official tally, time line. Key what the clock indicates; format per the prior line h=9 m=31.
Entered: h=11 m=51
